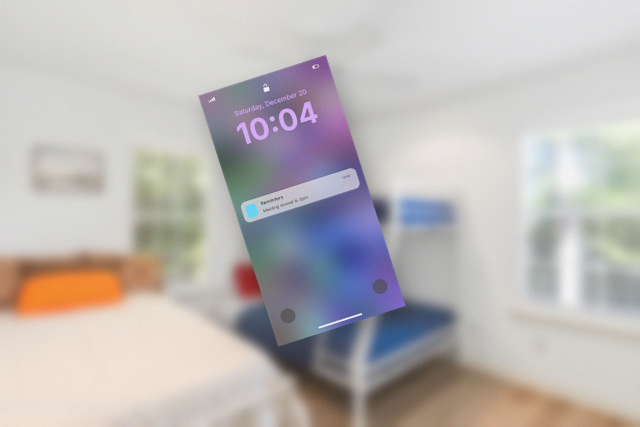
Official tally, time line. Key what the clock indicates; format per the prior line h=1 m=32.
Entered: h=10 m=4
